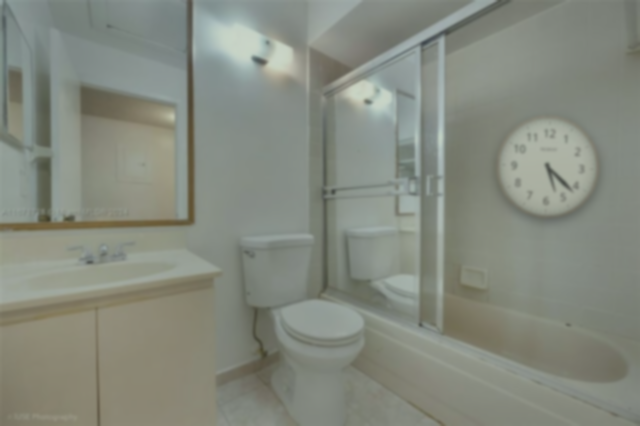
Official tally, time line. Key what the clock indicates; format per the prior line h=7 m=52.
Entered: h=5 m=22
